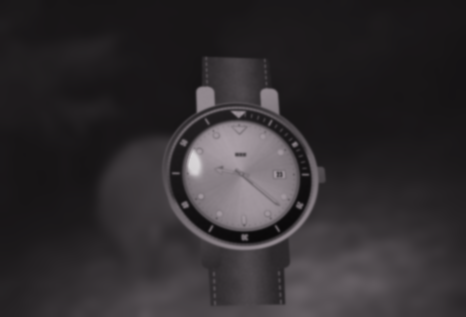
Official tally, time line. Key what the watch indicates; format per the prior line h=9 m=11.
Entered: h=9 m=22
